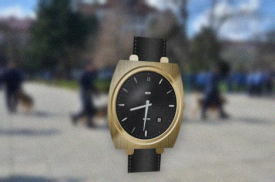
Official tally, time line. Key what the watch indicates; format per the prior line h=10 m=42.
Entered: h=8 m=31
